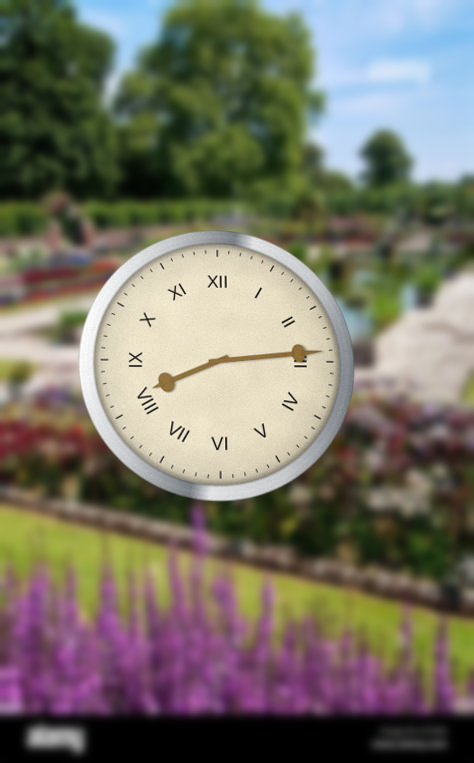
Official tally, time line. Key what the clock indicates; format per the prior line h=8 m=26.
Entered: h=8 m=14
